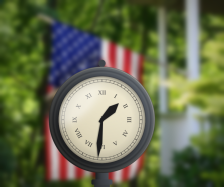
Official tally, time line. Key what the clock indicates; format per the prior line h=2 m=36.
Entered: h=1 m=31
